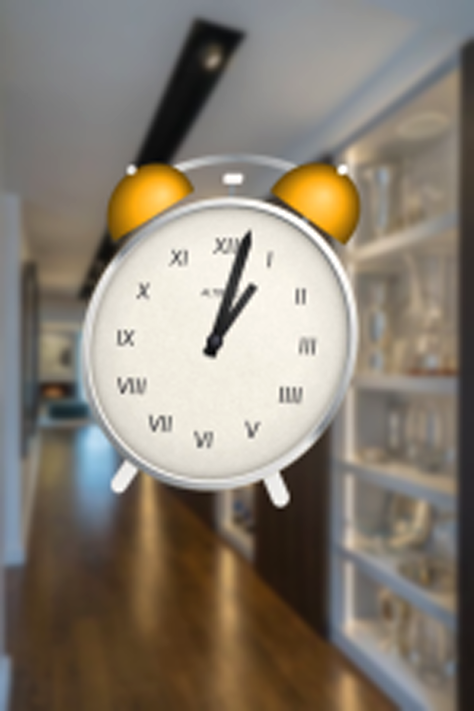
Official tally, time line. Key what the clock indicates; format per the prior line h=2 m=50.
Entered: h=1 m=2
